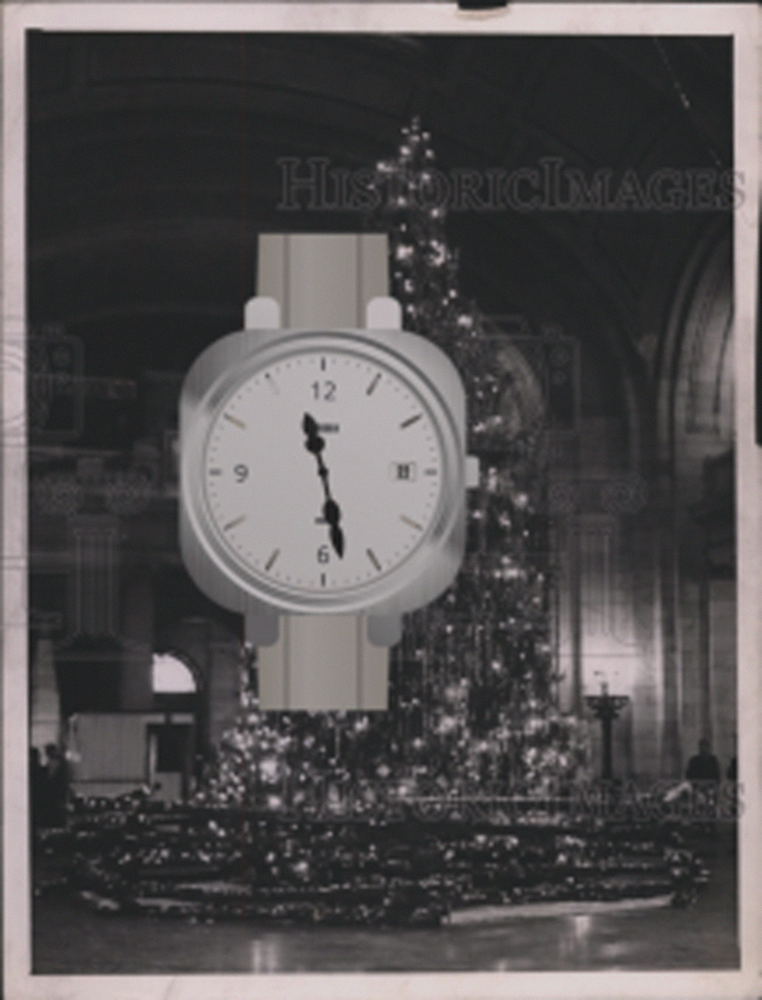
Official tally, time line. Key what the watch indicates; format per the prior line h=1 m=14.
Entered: h=11 m=28
